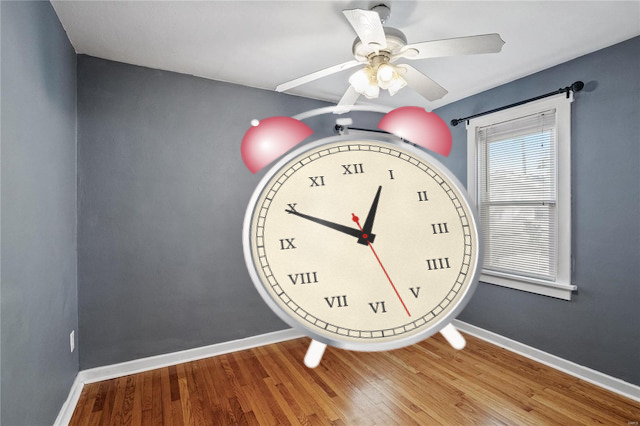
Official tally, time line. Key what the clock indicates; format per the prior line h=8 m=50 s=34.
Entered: h=12 m=49 s=27
